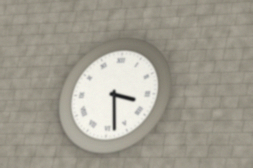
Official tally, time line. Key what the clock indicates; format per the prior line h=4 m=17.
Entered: h=3 m=28
